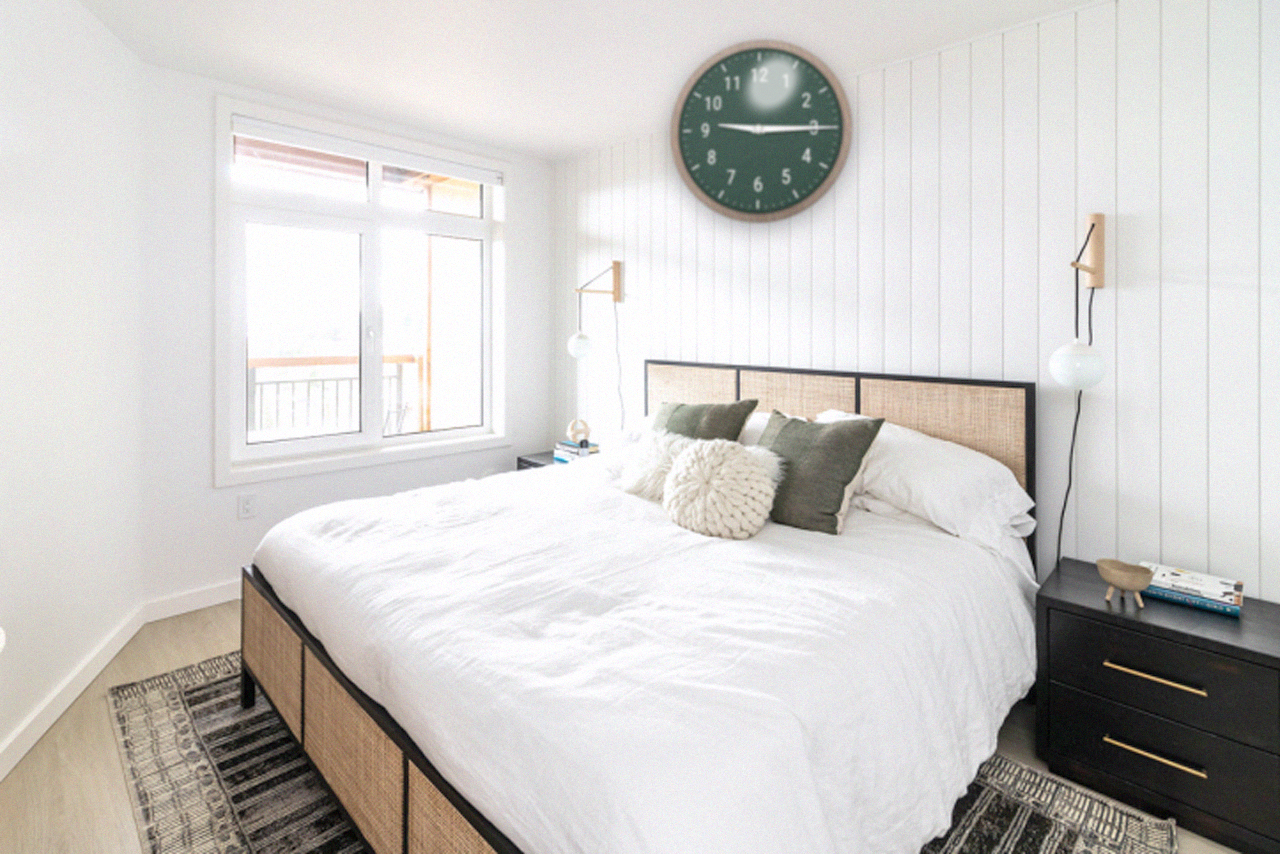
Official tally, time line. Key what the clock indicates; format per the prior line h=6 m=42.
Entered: h=9 m=15
